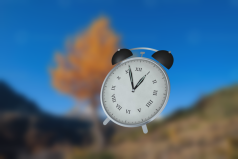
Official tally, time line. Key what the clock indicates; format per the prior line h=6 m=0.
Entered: h=12 m=56
